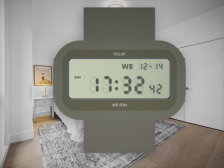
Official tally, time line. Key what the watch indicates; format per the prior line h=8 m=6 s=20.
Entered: h=17 m=32 s=42
